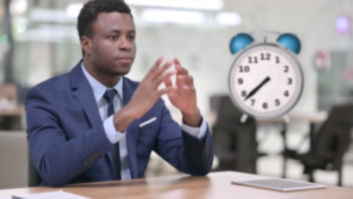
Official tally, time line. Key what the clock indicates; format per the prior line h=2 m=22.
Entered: h=7 m=38
